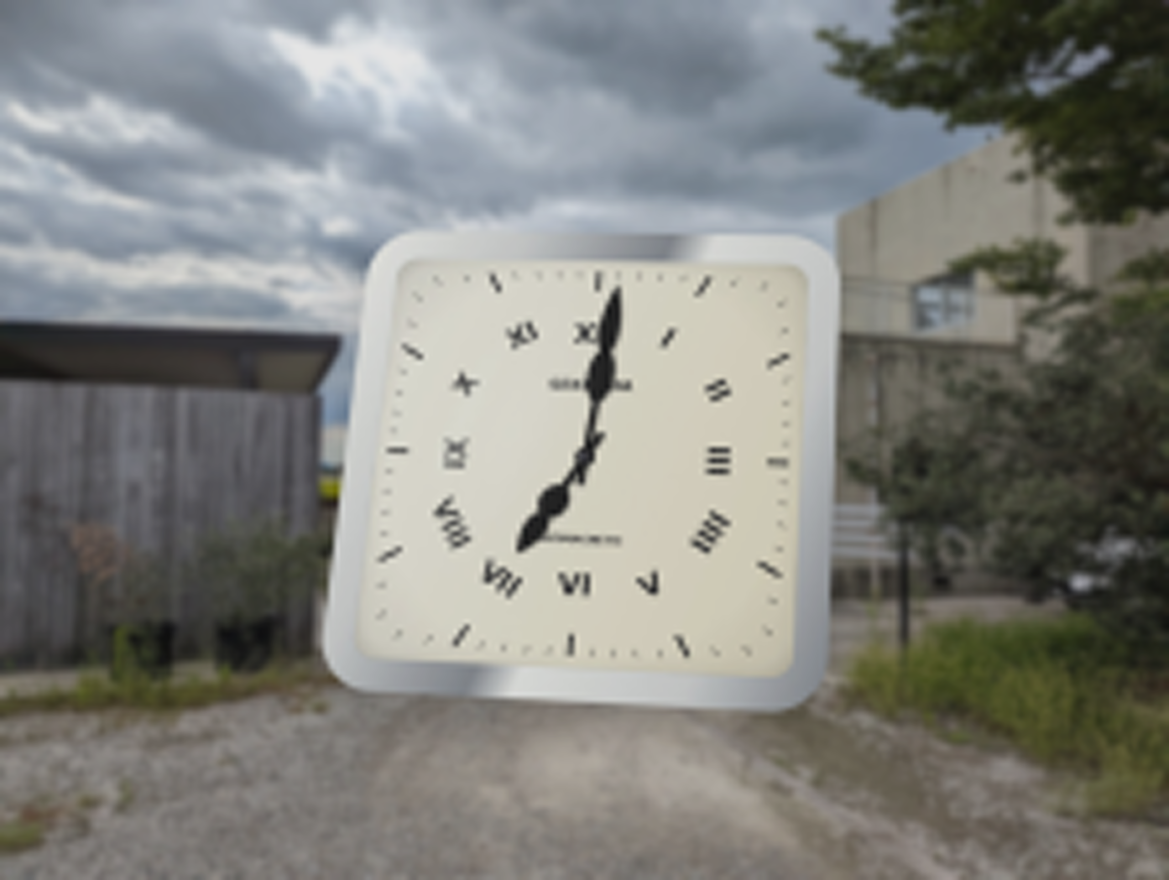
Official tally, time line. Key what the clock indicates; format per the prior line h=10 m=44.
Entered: h=7 m=1
